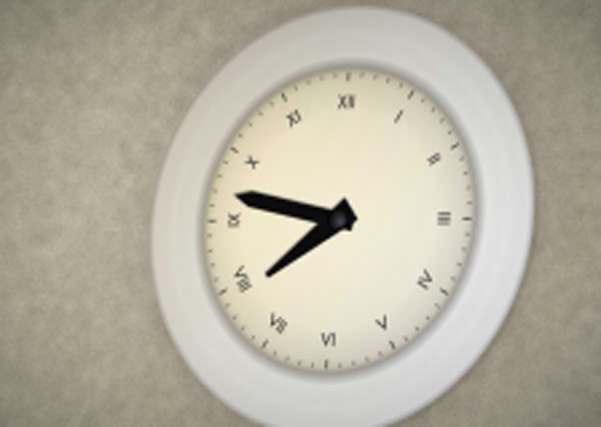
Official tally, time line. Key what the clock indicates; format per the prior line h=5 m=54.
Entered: h=7 m=47
